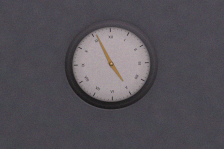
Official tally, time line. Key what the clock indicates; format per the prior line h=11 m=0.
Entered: h=4 m=56
